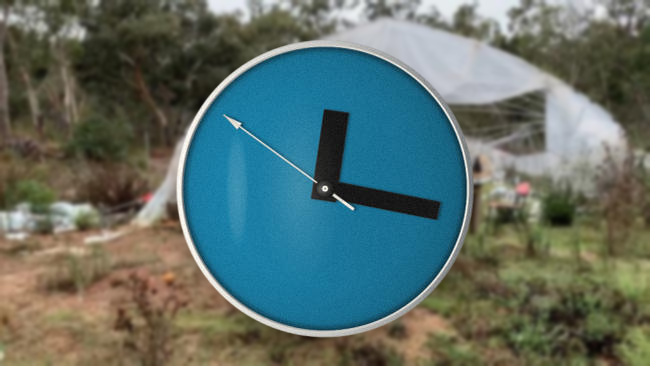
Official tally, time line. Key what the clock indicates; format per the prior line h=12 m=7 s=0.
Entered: h=12 m=16 s=51
